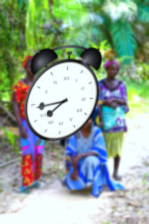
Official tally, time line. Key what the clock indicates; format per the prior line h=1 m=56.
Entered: h=7 m=44
